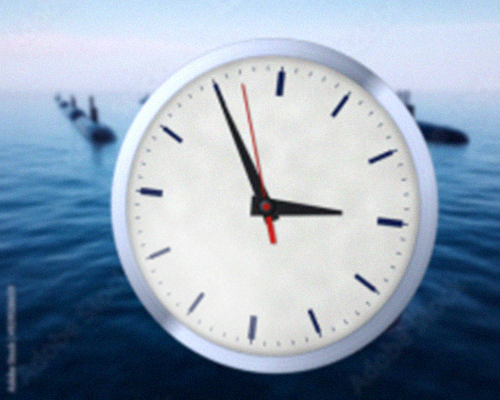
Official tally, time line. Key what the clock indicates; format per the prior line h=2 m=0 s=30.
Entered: h=2 m=54 s=57
